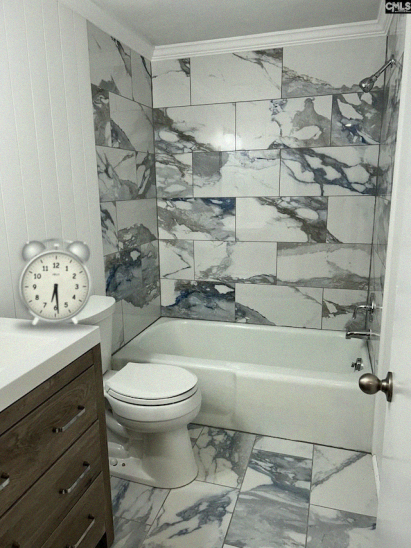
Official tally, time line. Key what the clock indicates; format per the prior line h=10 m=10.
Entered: h=6 m=29
